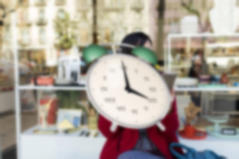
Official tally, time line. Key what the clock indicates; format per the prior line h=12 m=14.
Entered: h=4 m=0
